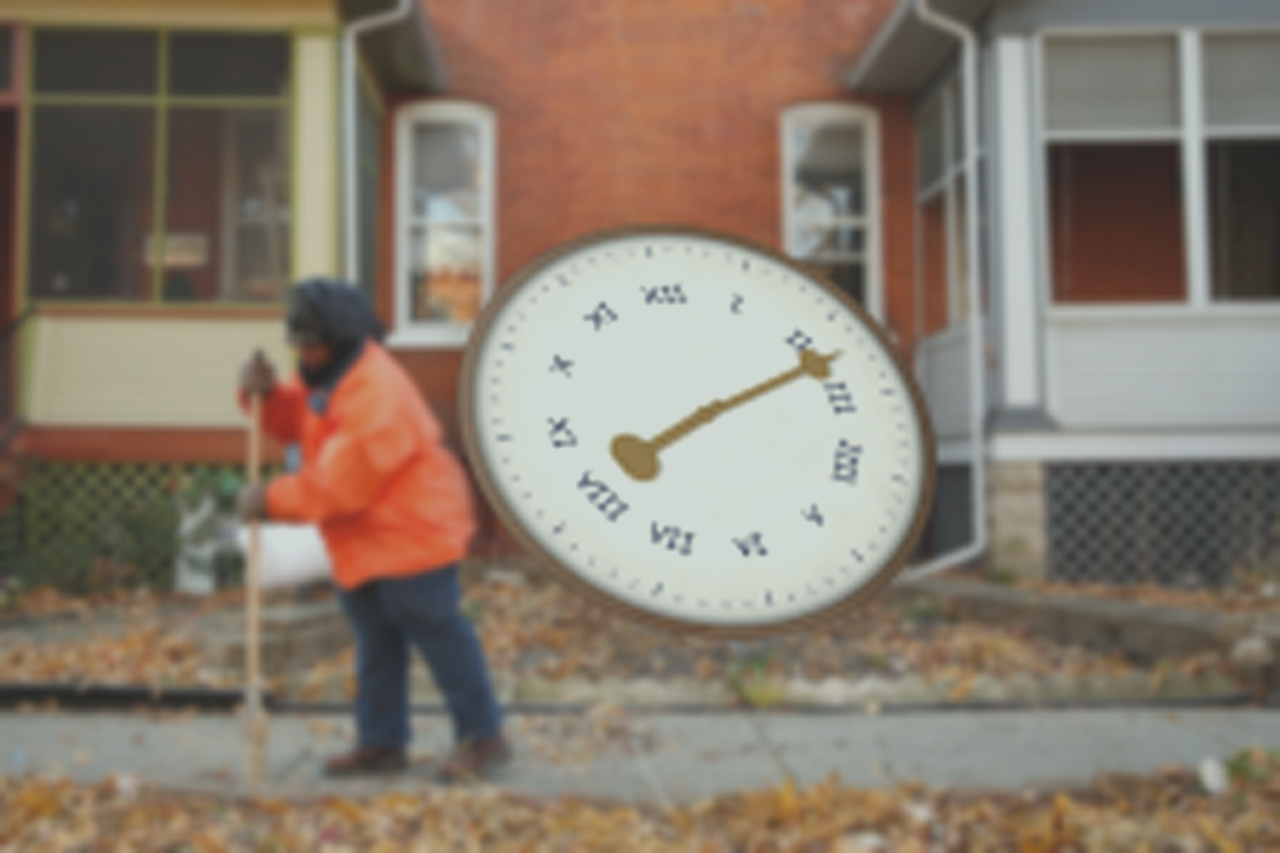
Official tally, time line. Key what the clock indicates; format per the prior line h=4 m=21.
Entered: h=8 m=12
